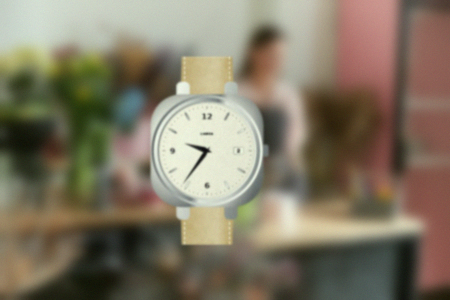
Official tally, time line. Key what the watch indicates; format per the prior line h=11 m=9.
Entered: h=9 m=36
